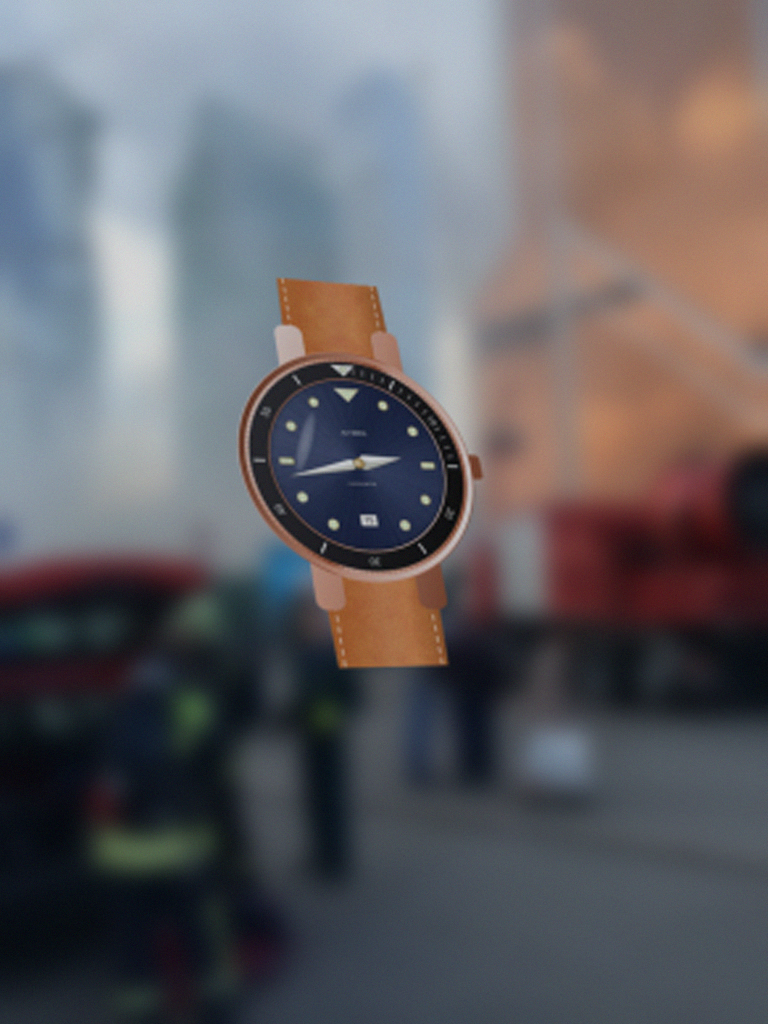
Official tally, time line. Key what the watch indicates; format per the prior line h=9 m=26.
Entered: h=2 m=43
